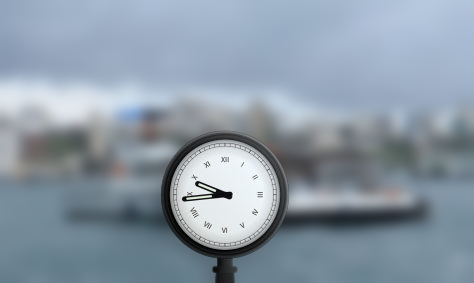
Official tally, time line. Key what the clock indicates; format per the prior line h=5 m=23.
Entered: h=9 m=44
